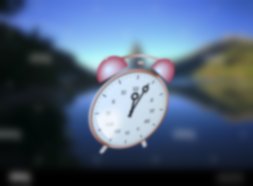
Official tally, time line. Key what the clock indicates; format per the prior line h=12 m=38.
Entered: h=12 m=4
